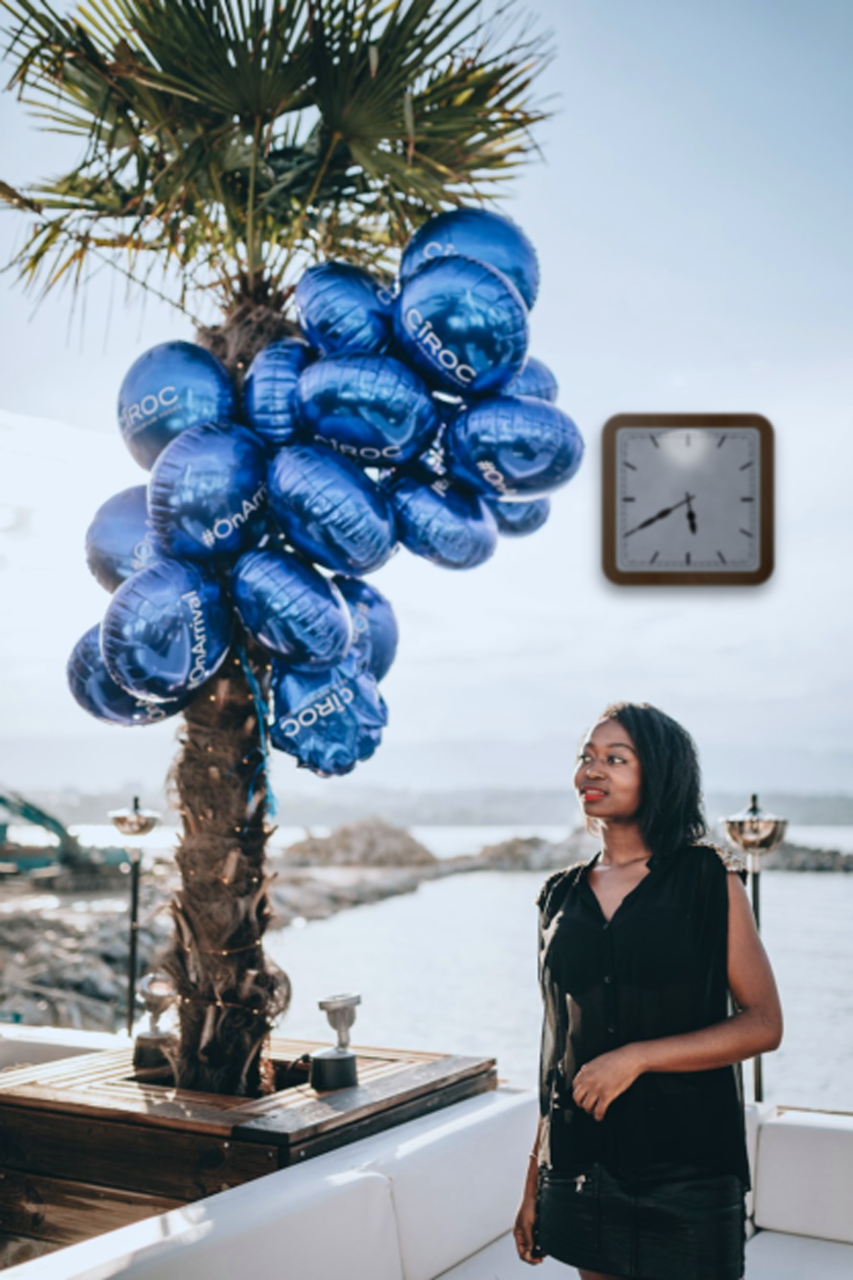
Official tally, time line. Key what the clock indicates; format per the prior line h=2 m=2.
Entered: h=5 m=40
